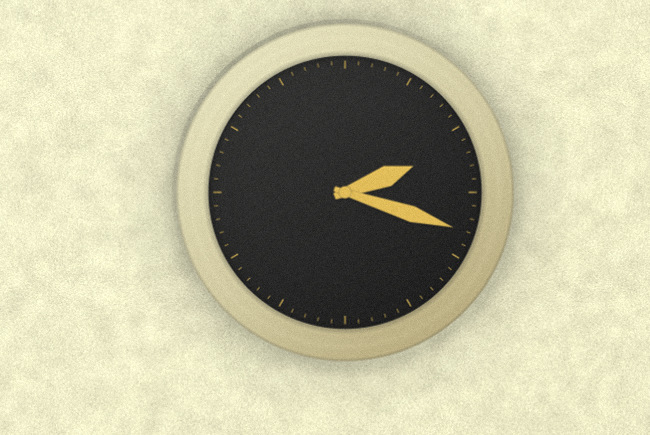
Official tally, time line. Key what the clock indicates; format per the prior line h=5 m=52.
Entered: h=2 m=18
